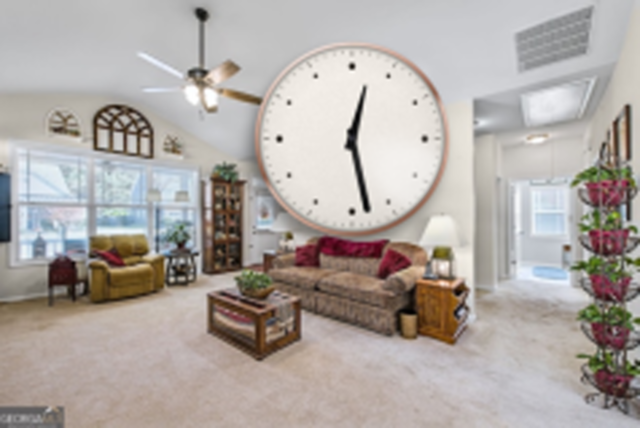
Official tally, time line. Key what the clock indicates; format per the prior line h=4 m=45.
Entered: h=12 m=28
